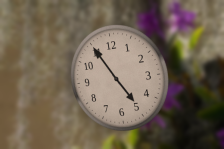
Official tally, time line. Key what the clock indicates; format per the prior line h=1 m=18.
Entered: h=4 m=55
